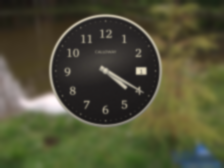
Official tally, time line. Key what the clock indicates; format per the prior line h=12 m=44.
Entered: h=4 m=20
